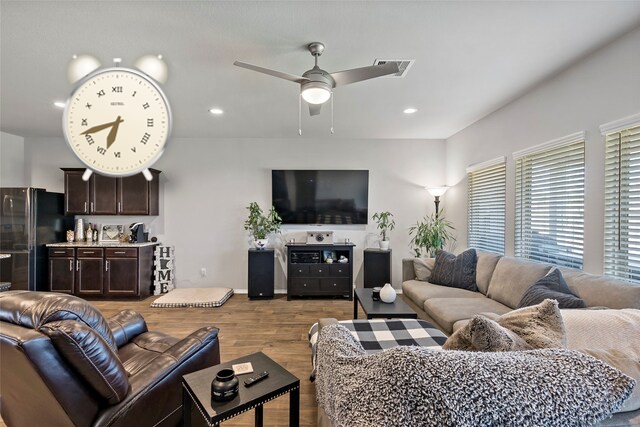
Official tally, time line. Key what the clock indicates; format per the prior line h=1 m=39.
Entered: h=6 m=42
